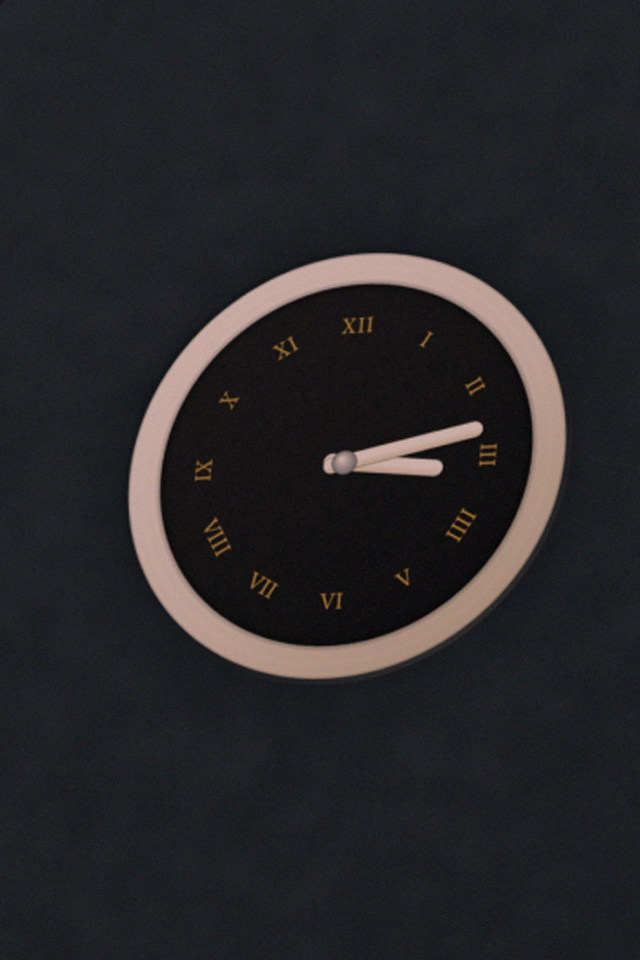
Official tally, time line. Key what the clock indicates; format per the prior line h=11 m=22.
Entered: h=3 m=13
